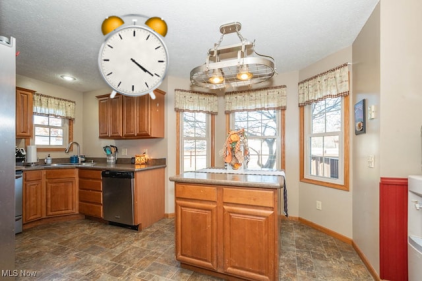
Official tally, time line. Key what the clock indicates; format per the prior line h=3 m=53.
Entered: h=4 m=21
